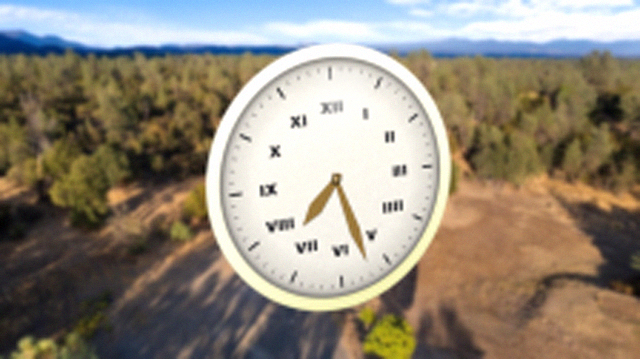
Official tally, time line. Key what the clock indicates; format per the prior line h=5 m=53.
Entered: h=7 m=27
